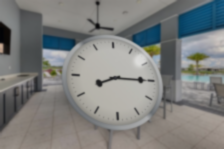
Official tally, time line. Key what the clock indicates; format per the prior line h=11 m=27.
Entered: h=8 m=15
